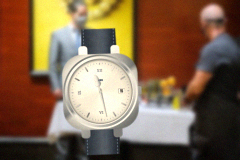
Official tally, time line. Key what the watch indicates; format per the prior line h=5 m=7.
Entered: h=11 m=28
